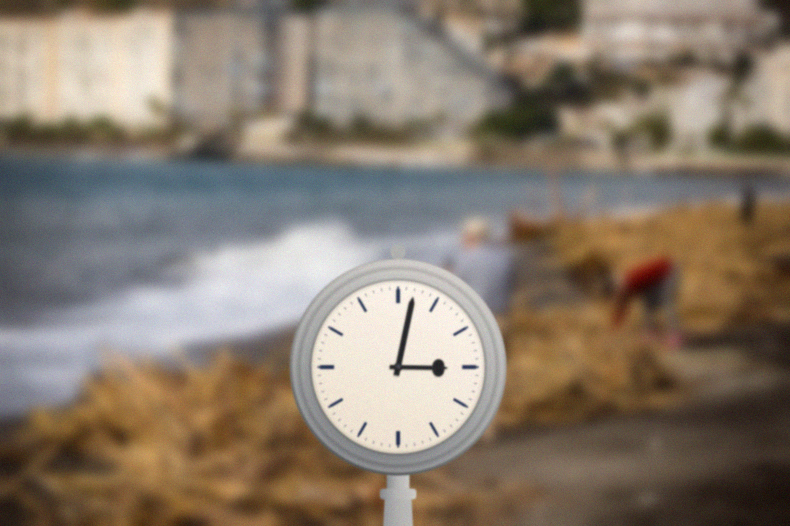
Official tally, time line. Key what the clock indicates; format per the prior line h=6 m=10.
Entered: h=3 m=2
